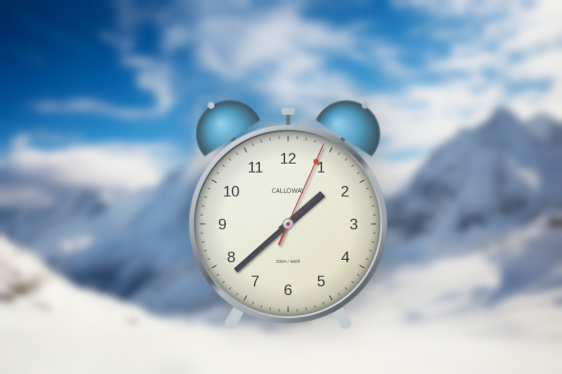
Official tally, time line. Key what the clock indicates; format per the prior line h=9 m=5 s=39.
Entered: h=1 m=38 s=4
